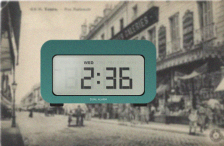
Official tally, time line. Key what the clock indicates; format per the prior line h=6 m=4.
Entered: h=2 m=36
